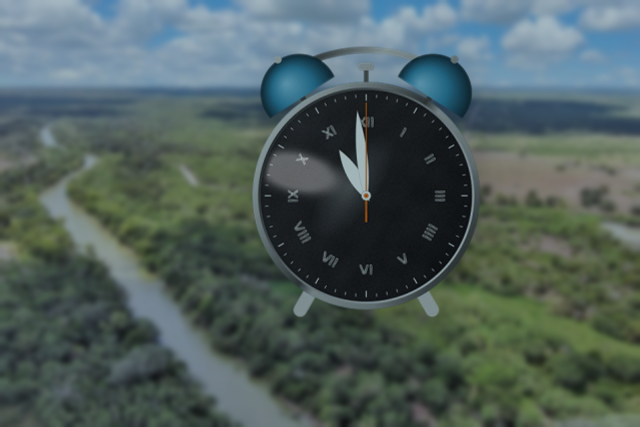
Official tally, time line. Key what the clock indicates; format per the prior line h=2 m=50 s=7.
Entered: h=10 m=59 s=0
